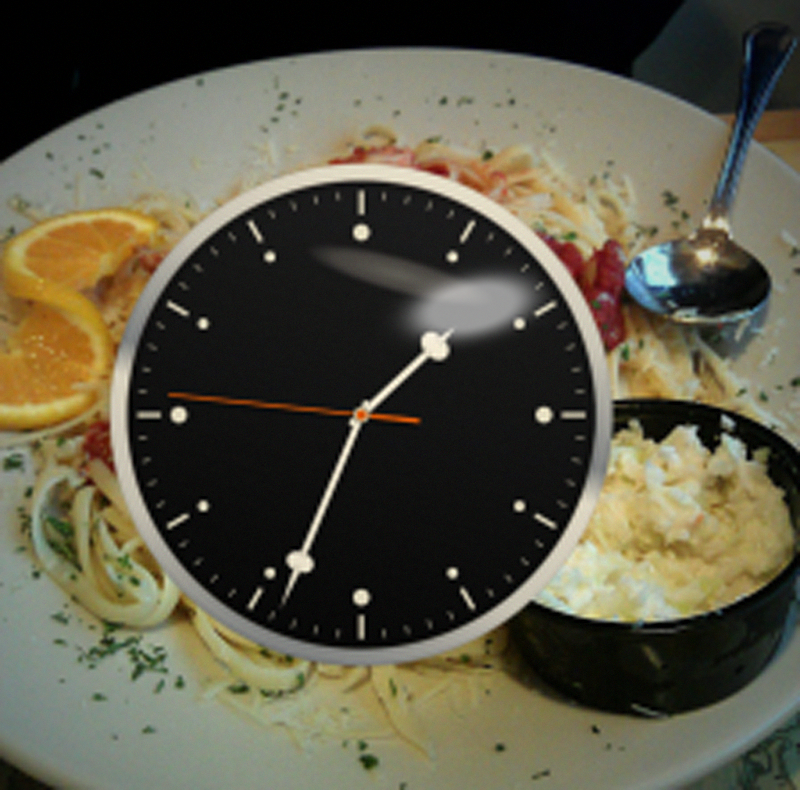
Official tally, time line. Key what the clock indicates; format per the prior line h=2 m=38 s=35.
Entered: h=1 m=33 s=46
